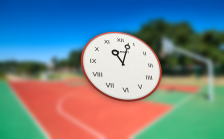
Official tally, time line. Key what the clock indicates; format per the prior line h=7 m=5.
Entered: h=11 m=3
